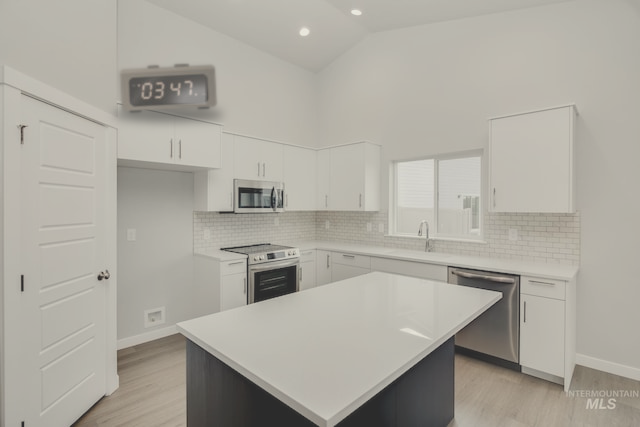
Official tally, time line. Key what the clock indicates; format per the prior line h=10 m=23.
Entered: h=3 m=47
